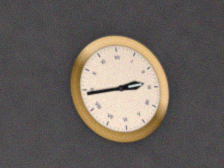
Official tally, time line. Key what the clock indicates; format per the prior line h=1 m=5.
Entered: h=2 m=44
